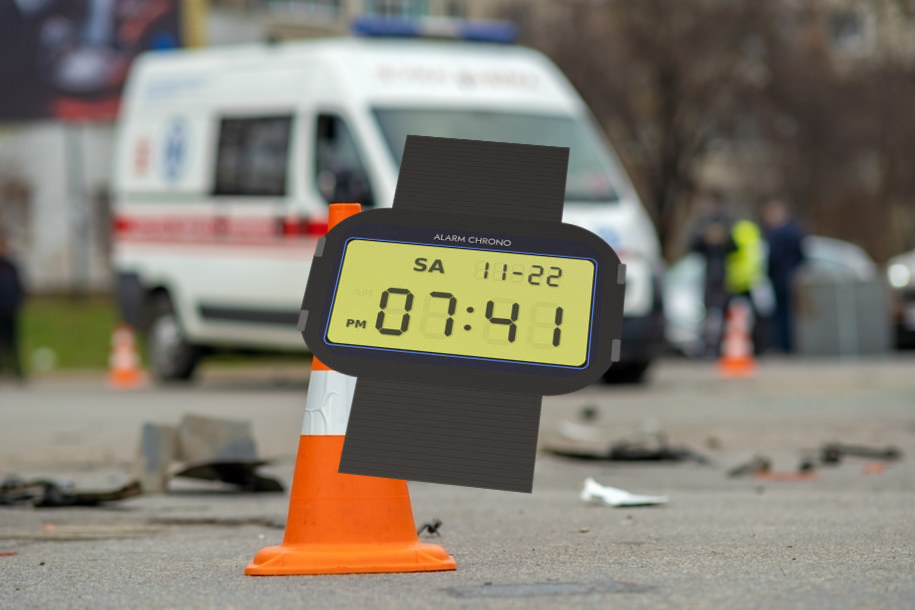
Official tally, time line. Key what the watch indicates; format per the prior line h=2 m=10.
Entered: h=7 m=41
